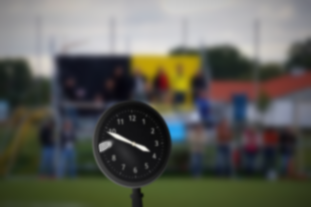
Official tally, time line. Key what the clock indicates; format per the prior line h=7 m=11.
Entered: h=3 m=49
